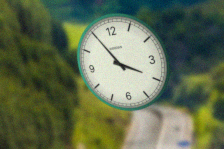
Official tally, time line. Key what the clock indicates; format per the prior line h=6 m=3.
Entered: h=3 m=55
